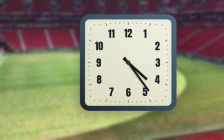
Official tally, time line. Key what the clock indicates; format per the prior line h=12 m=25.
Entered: h=4 m=24
